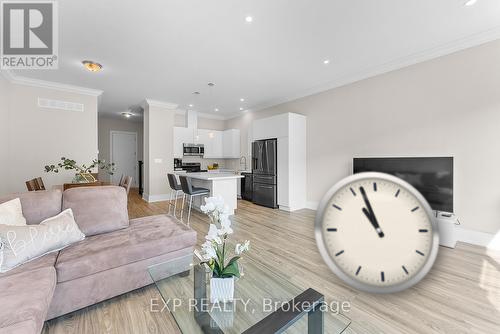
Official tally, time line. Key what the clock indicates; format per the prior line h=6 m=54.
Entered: h=10 m=57
